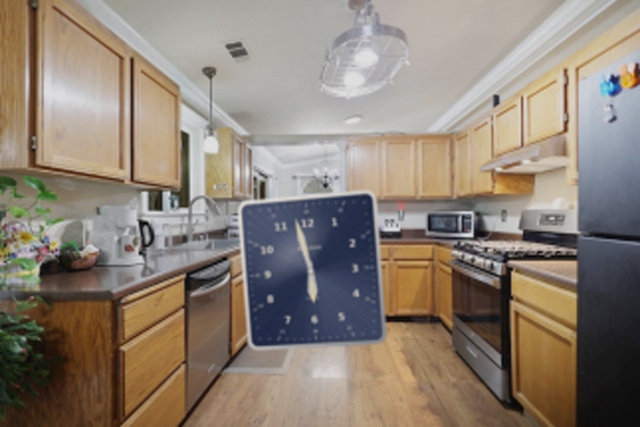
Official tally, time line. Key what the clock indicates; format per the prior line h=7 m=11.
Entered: h=5 m=58
